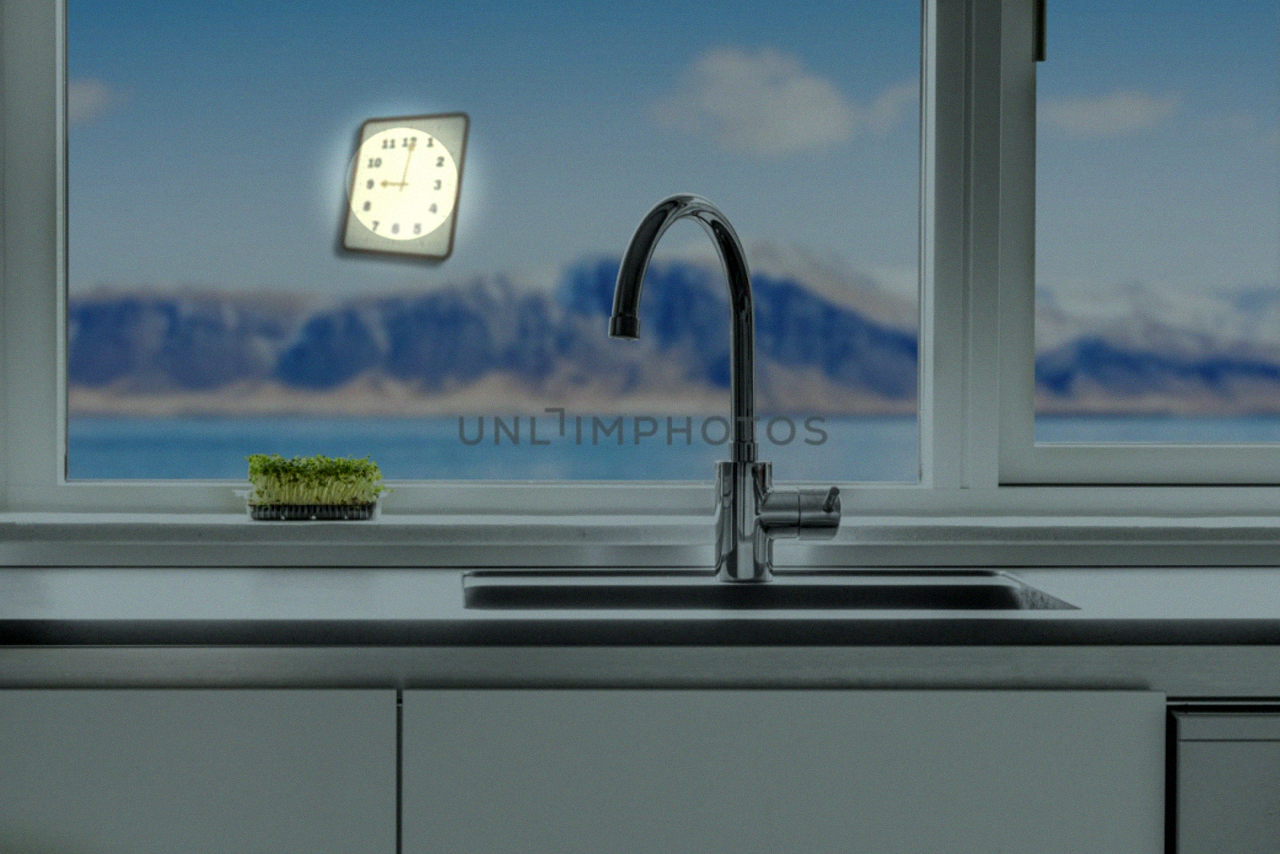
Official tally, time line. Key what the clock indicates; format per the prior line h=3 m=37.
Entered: h=9 m=1
